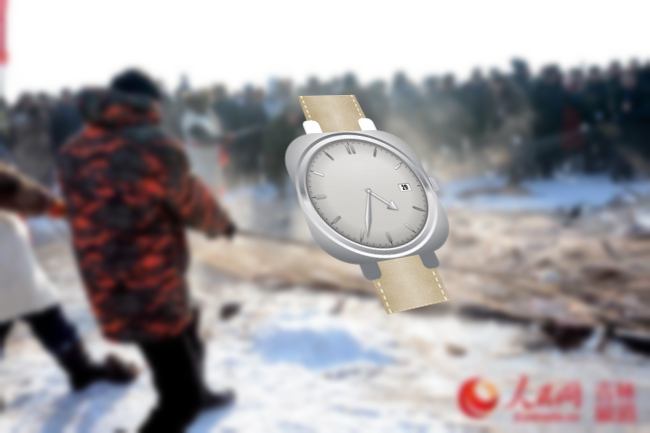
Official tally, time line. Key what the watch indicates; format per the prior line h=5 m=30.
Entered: h=4 m=34
